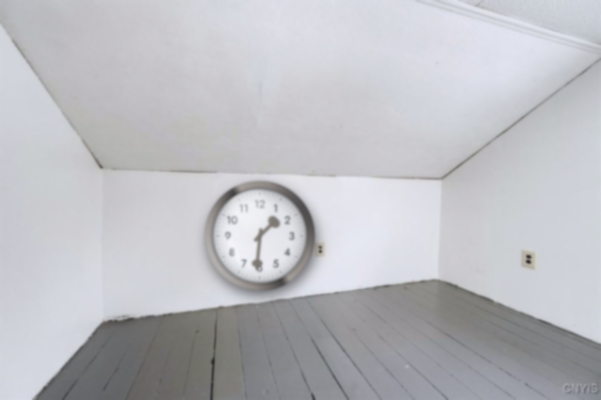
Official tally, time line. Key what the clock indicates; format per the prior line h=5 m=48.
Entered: h=1 m=31
